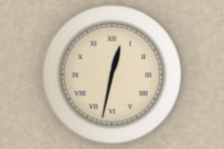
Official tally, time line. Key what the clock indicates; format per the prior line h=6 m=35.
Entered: h=12 m=32
